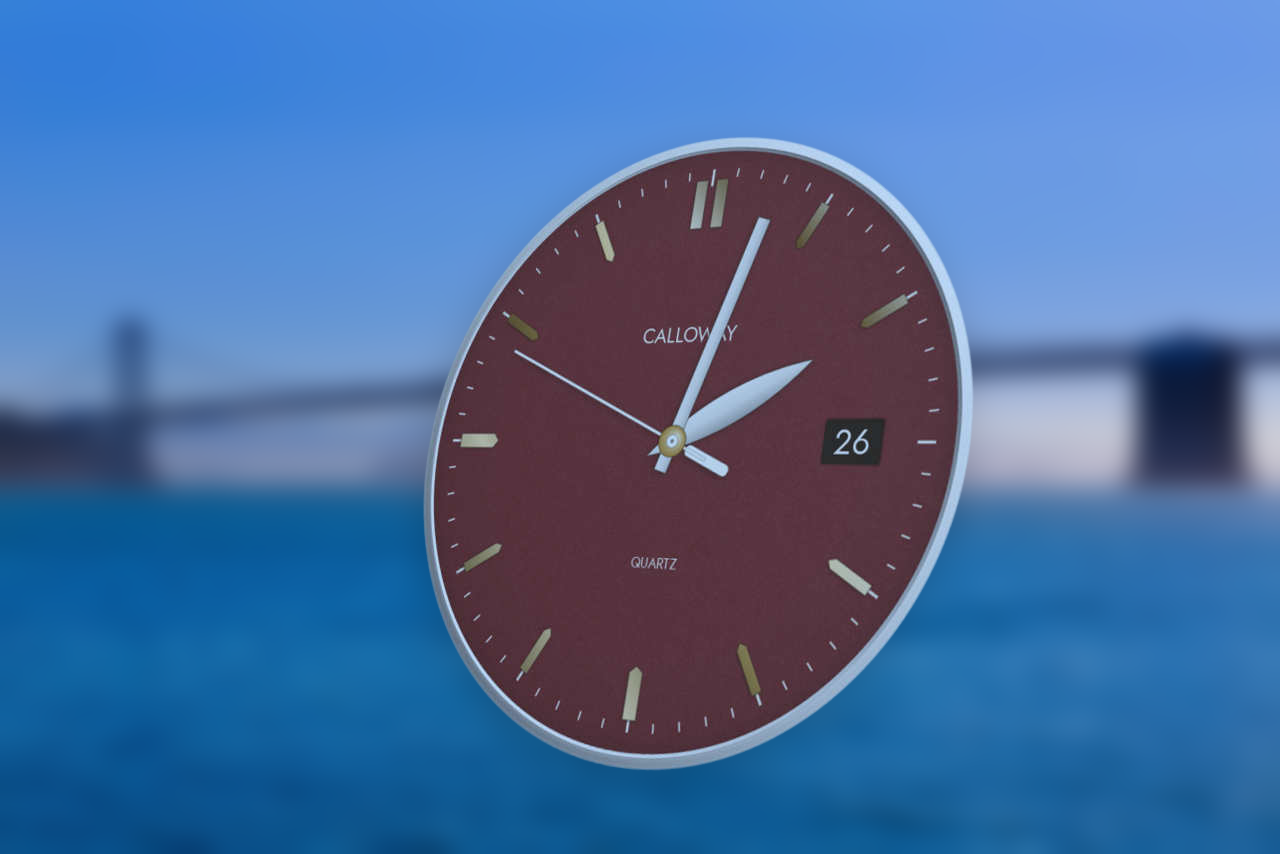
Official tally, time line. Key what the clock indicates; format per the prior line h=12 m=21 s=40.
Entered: h=2 m=2 s=49
